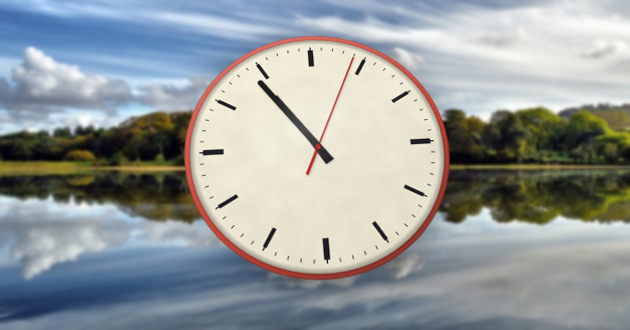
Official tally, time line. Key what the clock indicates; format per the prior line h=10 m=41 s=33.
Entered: h=10 m=54 s=4
